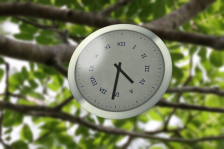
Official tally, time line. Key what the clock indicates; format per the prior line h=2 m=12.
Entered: h=4 m=31
